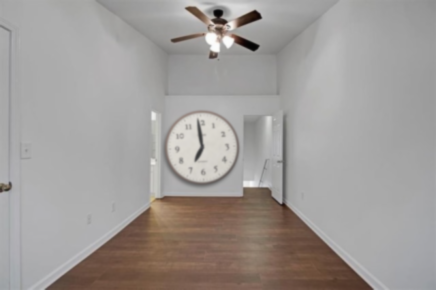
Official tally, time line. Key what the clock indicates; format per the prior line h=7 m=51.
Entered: h=6 m=59
